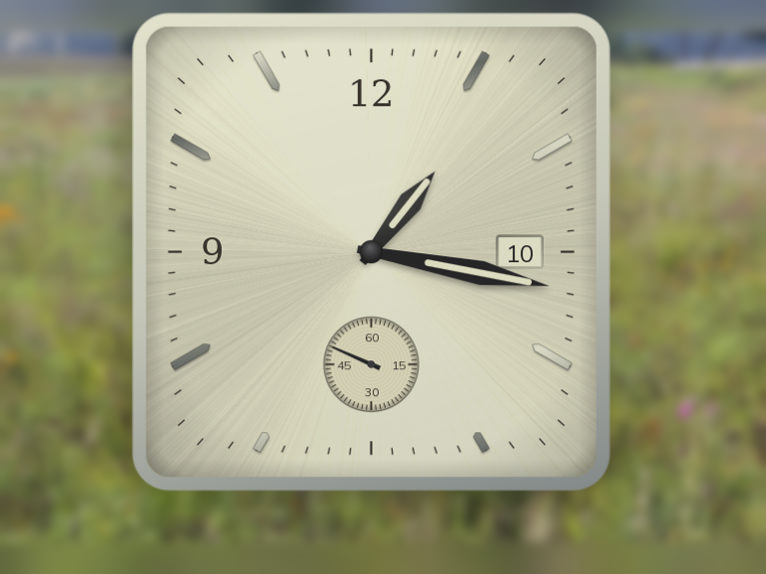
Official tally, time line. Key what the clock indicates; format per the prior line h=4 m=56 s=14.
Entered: h=1 m=16 s=49
